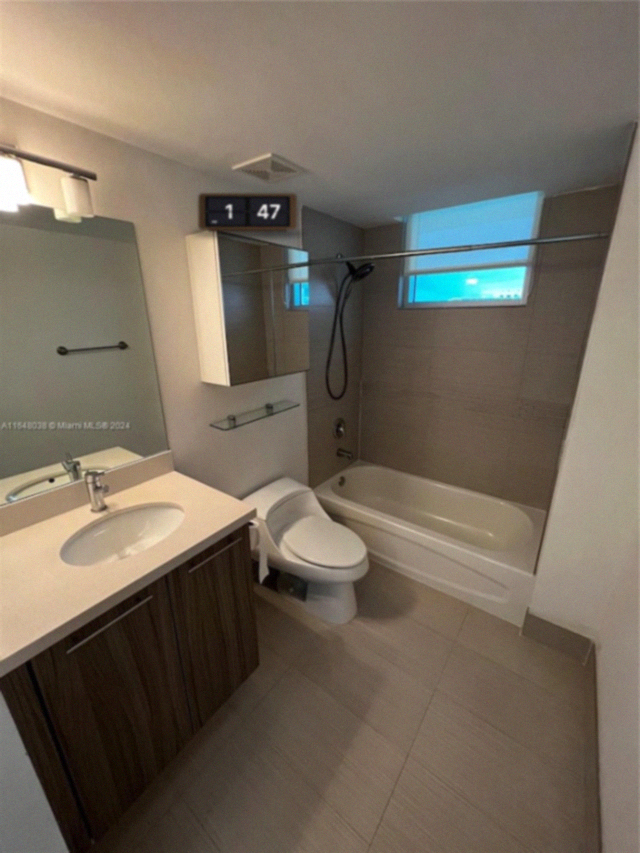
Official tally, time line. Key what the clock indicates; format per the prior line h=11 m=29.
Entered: h=1 m=47
